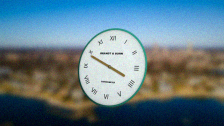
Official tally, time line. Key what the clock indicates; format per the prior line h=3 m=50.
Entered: h=3 m=49
